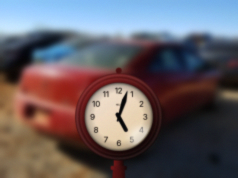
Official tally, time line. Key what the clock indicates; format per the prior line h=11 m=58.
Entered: h=5 m=3
